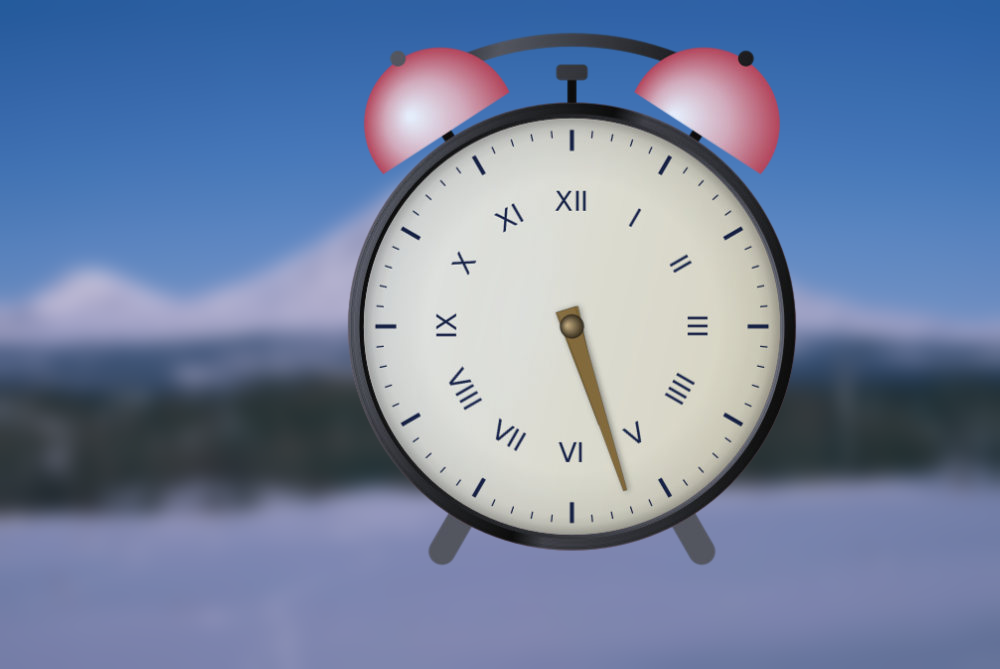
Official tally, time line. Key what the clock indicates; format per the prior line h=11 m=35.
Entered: h=5 m=27
